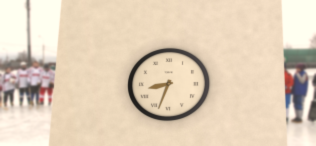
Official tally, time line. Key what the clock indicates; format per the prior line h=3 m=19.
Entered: h=8 m=33
